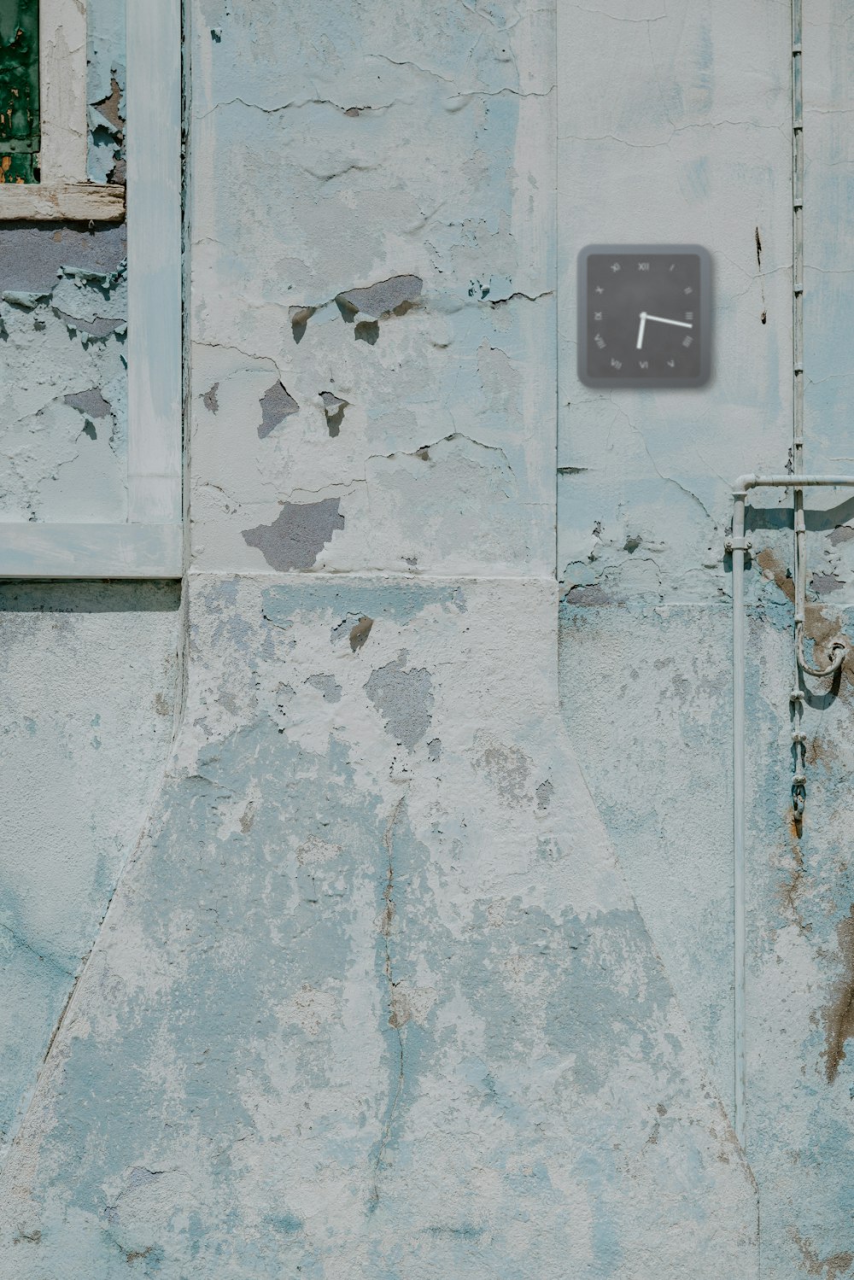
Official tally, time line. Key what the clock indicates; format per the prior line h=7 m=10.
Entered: h=6 m=17
